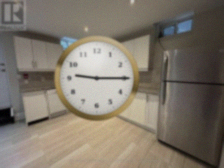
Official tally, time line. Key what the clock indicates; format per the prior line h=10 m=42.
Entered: h=9 m=15
